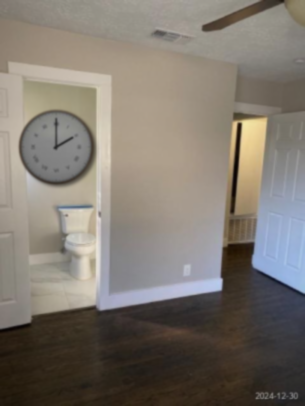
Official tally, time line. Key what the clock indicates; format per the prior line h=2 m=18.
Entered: h=2 m=0
